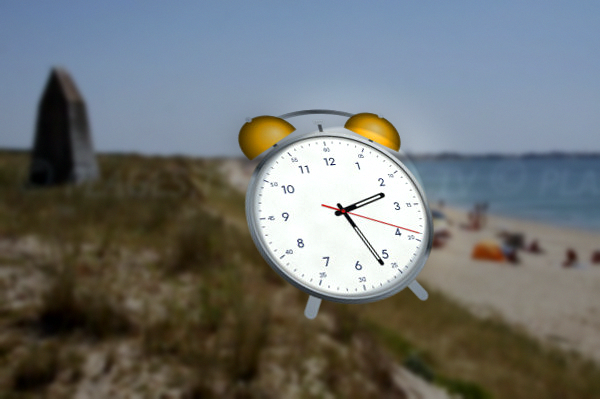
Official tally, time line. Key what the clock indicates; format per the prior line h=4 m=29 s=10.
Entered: h=2 m=26 s=19
